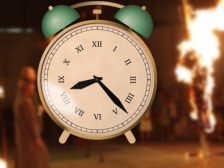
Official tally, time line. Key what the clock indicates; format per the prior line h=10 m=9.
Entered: h=8 m=23
